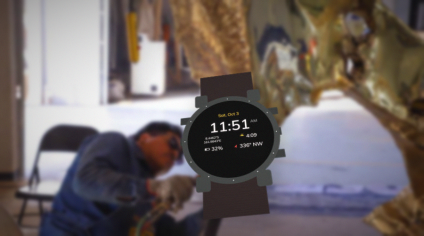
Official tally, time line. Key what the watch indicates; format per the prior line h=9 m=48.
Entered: h=11 m=51
